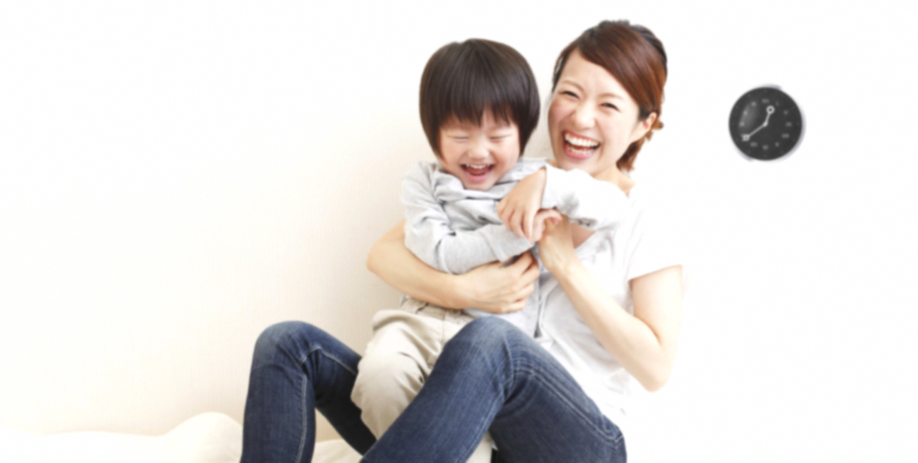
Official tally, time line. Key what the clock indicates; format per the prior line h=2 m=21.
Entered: h=12 m=39
